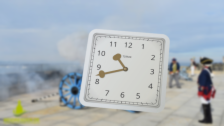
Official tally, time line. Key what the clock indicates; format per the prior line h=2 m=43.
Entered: h=10 m=42
